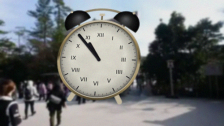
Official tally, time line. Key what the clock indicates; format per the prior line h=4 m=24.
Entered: h=10 m=53
